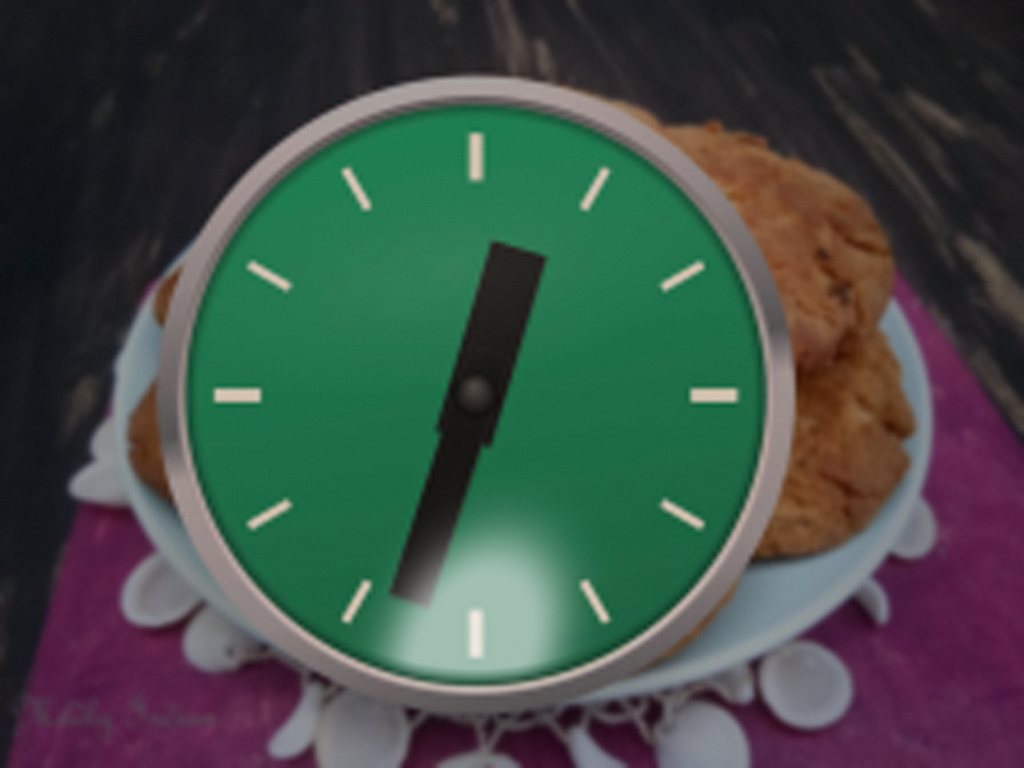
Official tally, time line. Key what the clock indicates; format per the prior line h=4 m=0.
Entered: h=12 m=33
